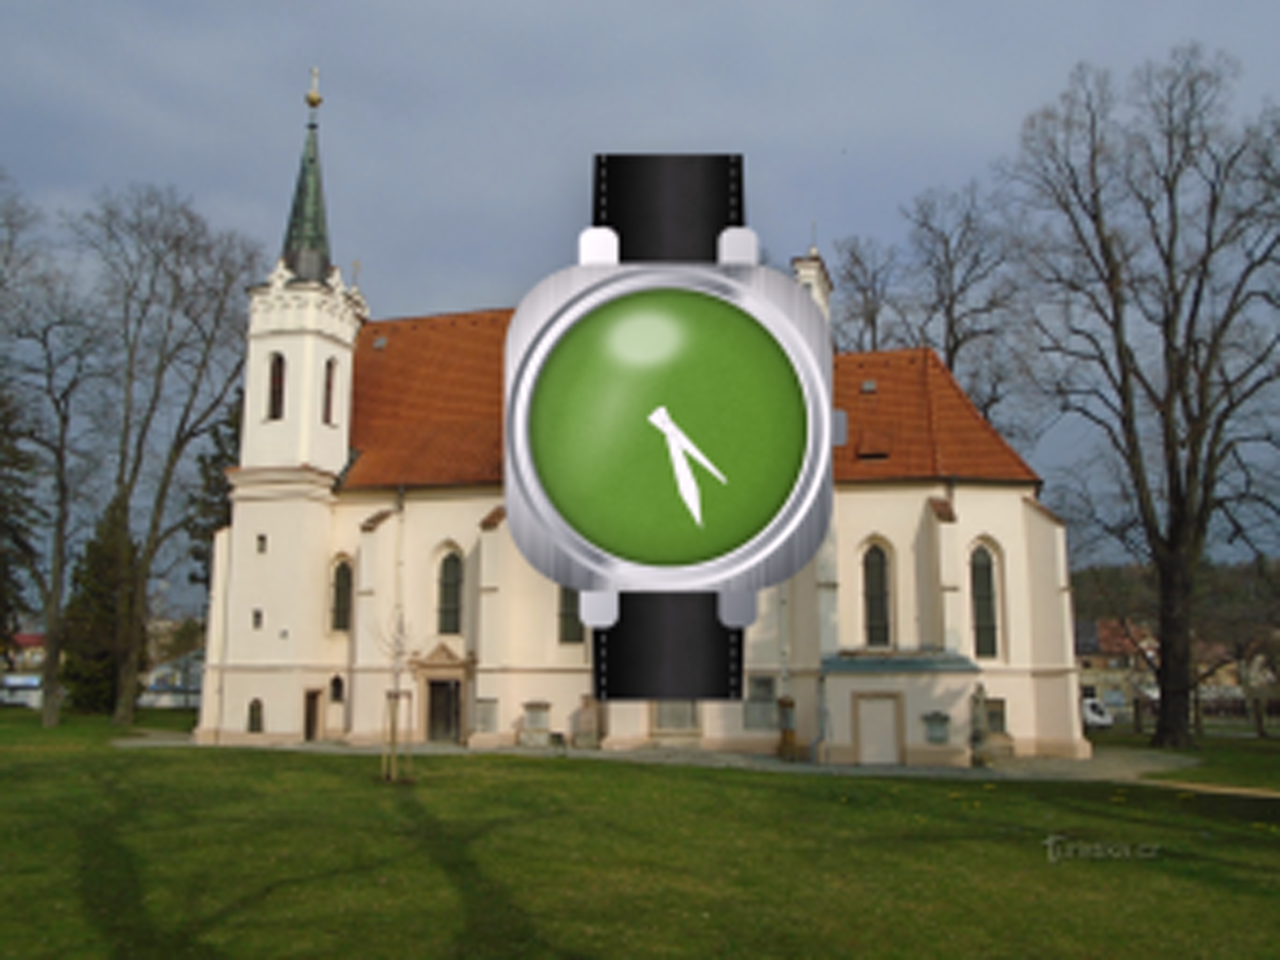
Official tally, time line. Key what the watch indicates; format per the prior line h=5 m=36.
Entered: h=4 m=27
